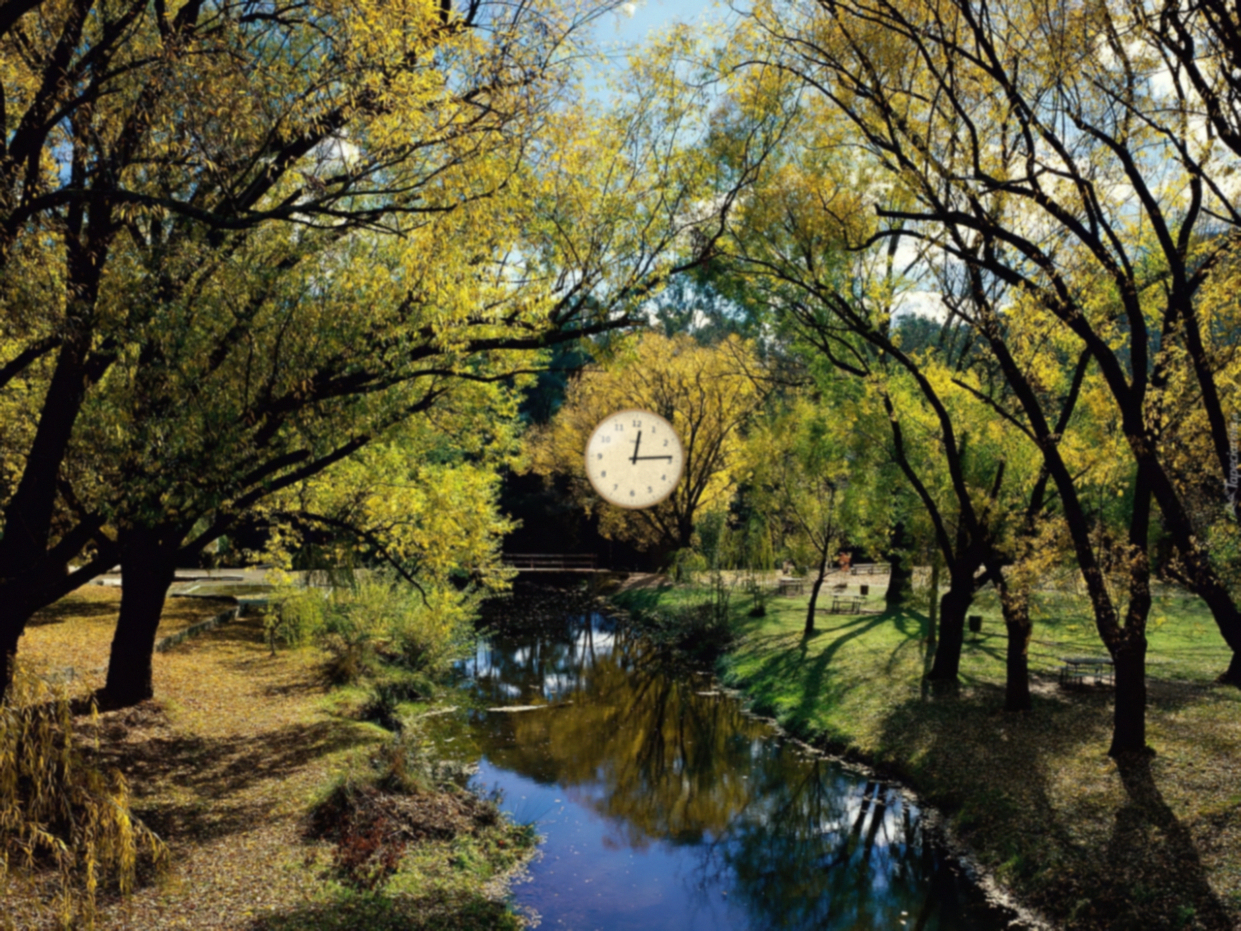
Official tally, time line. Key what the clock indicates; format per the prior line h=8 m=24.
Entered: h=12 m=14
